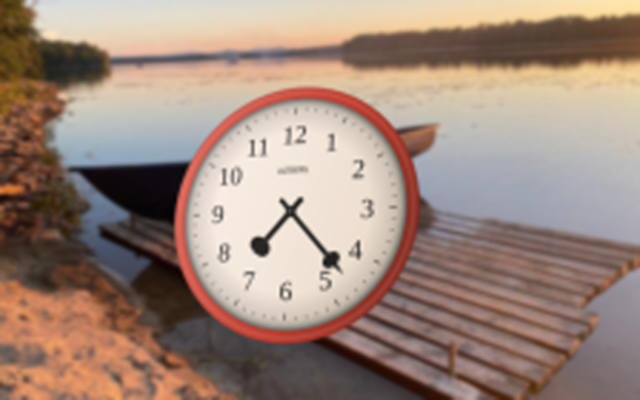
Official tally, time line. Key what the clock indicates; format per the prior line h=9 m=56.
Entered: h=7 m=23
